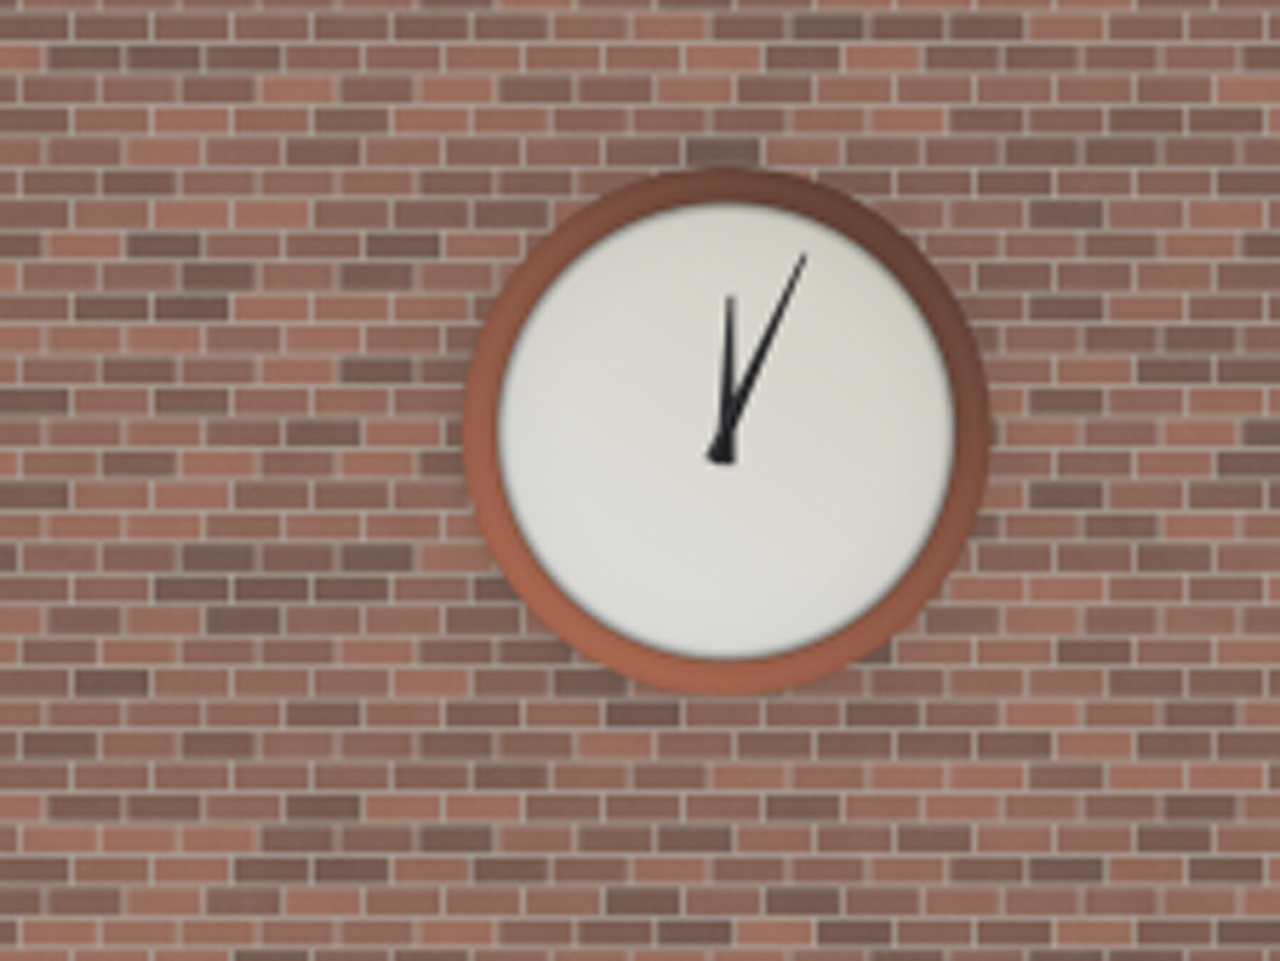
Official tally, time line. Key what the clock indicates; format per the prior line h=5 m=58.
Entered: h=12 m=4
